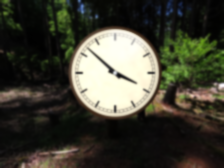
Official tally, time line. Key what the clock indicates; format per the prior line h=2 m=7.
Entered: h=3 m=52
